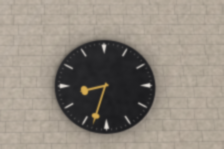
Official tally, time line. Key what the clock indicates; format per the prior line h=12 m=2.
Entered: h=8 m=33
